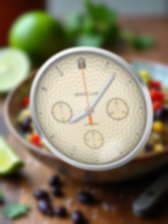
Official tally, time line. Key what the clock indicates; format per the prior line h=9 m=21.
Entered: h=8 m=7
